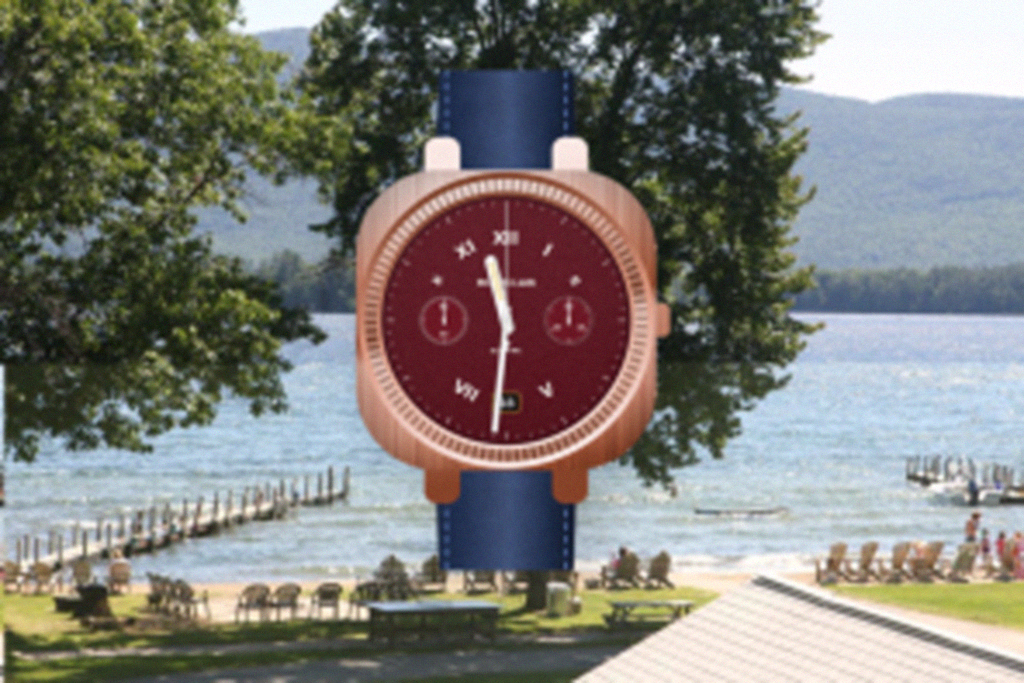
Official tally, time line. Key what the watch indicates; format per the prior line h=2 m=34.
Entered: h=11 m=31
